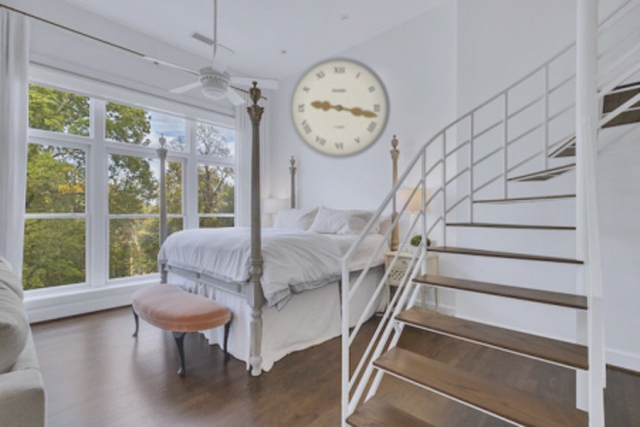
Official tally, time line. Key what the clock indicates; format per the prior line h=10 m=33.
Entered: h=9 m=17
